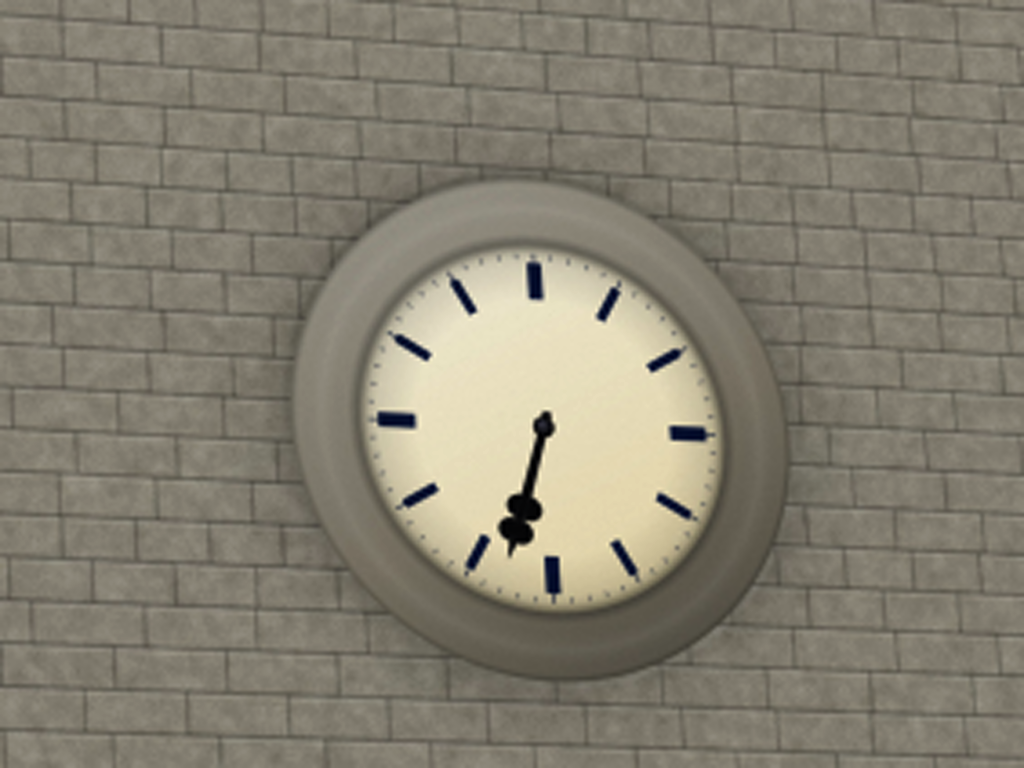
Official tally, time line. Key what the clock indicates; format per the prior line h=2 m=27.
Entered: h=6 m=33
